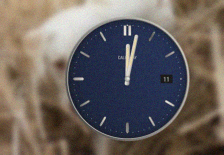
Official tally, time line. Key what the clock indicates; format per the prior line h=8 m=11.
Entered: h=12 m=2
